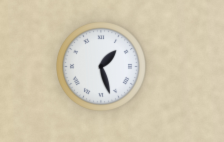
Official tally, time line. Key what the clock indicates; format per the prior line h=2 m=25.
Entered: h=1 m=27
